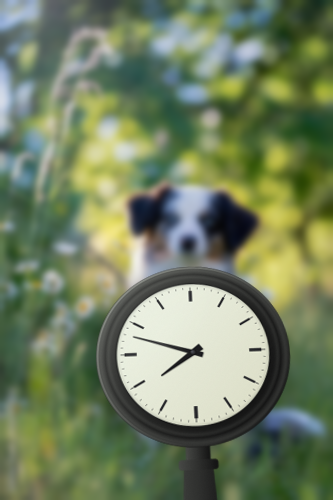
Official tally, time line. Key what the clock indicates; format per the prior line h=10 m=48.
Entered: h=7 m=48
